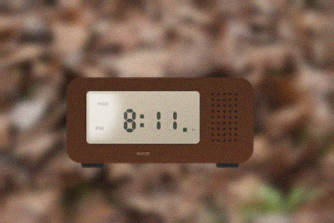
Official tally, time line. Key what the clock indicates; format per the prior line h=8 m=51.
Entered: h=8 m=11
